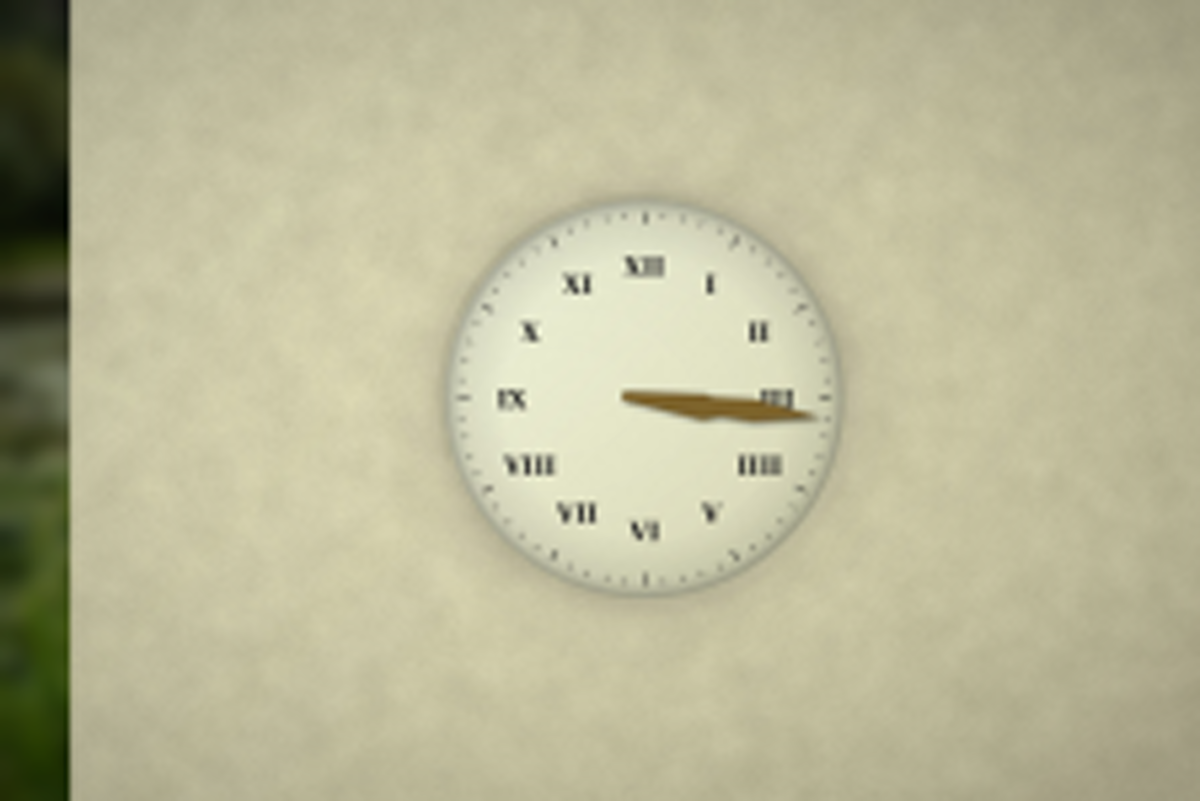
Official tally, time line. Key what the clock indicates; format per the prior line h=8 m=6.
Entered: h=3 m=16
